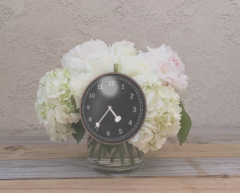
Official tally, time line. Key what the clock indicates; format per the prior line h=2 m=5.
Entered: h=4 m=36
